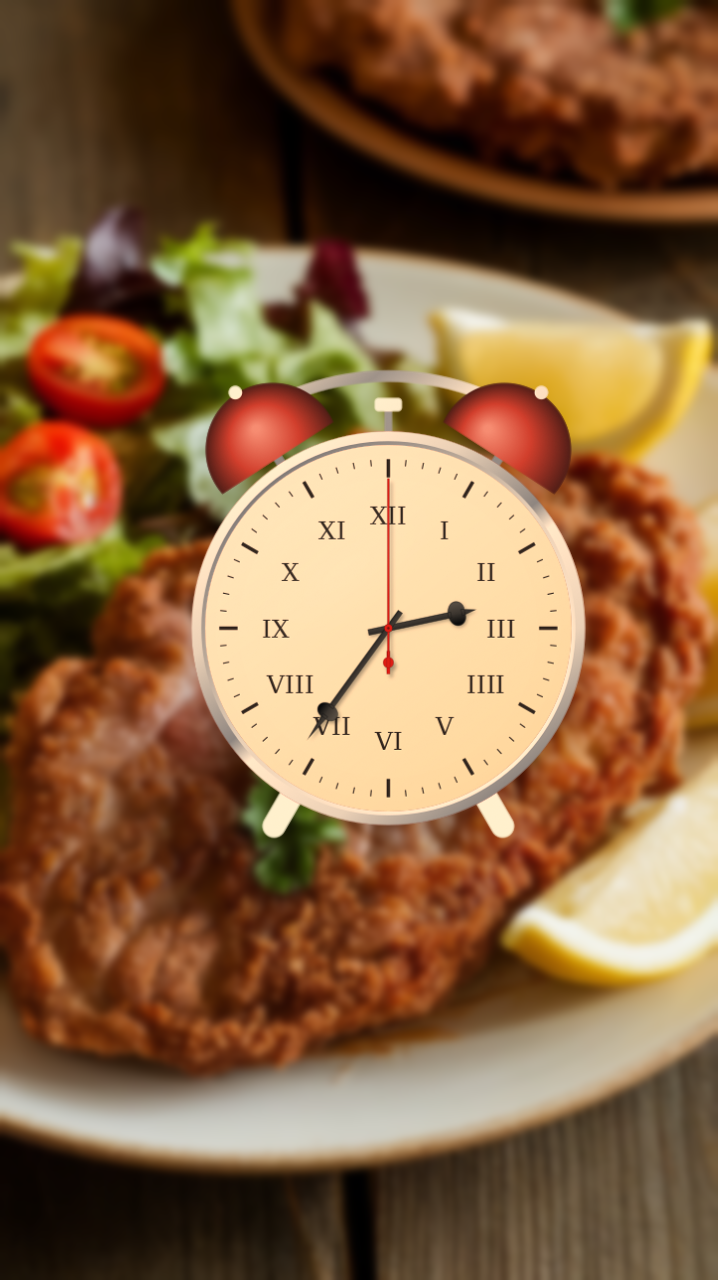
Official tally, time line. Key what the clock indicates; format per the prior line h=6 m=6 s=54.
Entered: h=2 m=36 s=0
